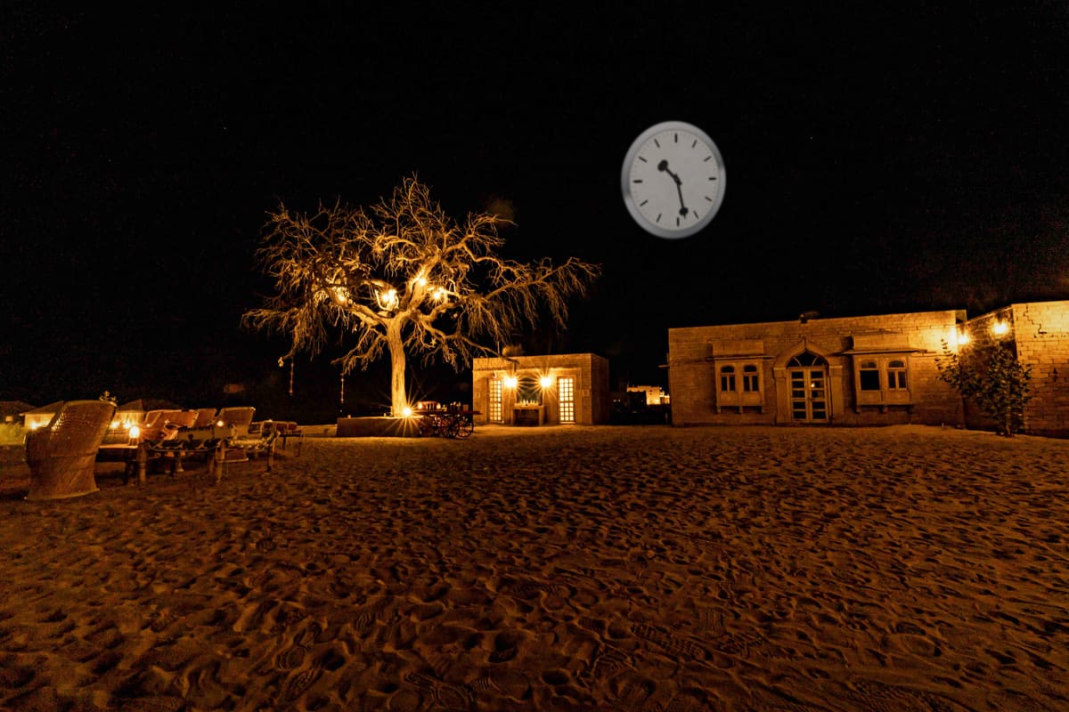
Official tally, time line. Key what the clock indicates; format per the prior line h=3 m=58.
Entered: h=10 m=28
